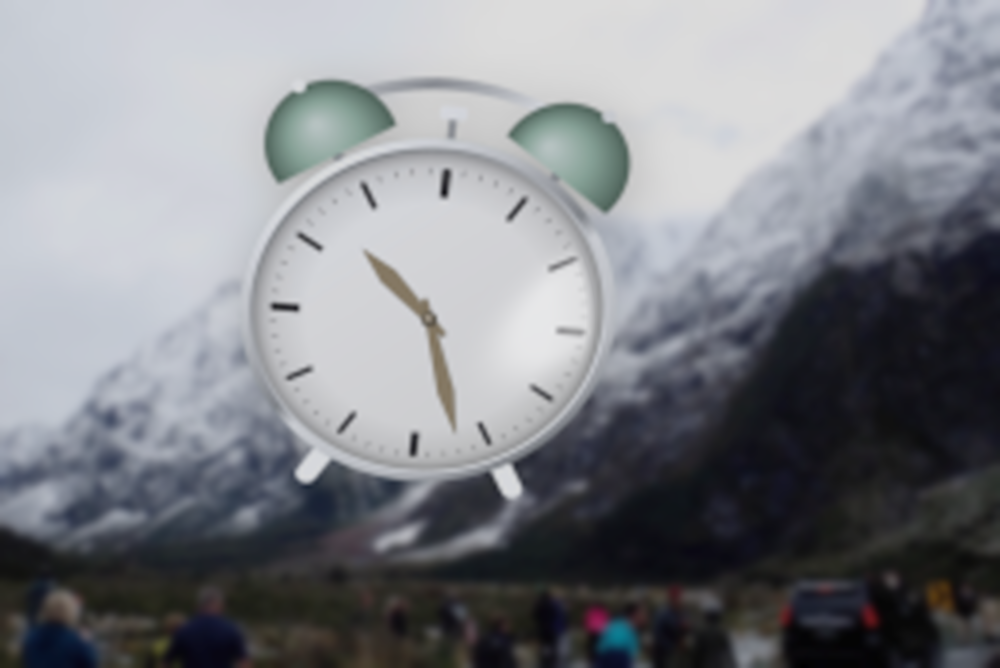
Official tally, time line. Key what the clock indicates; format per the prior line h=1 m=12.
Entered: h=10 m=27
